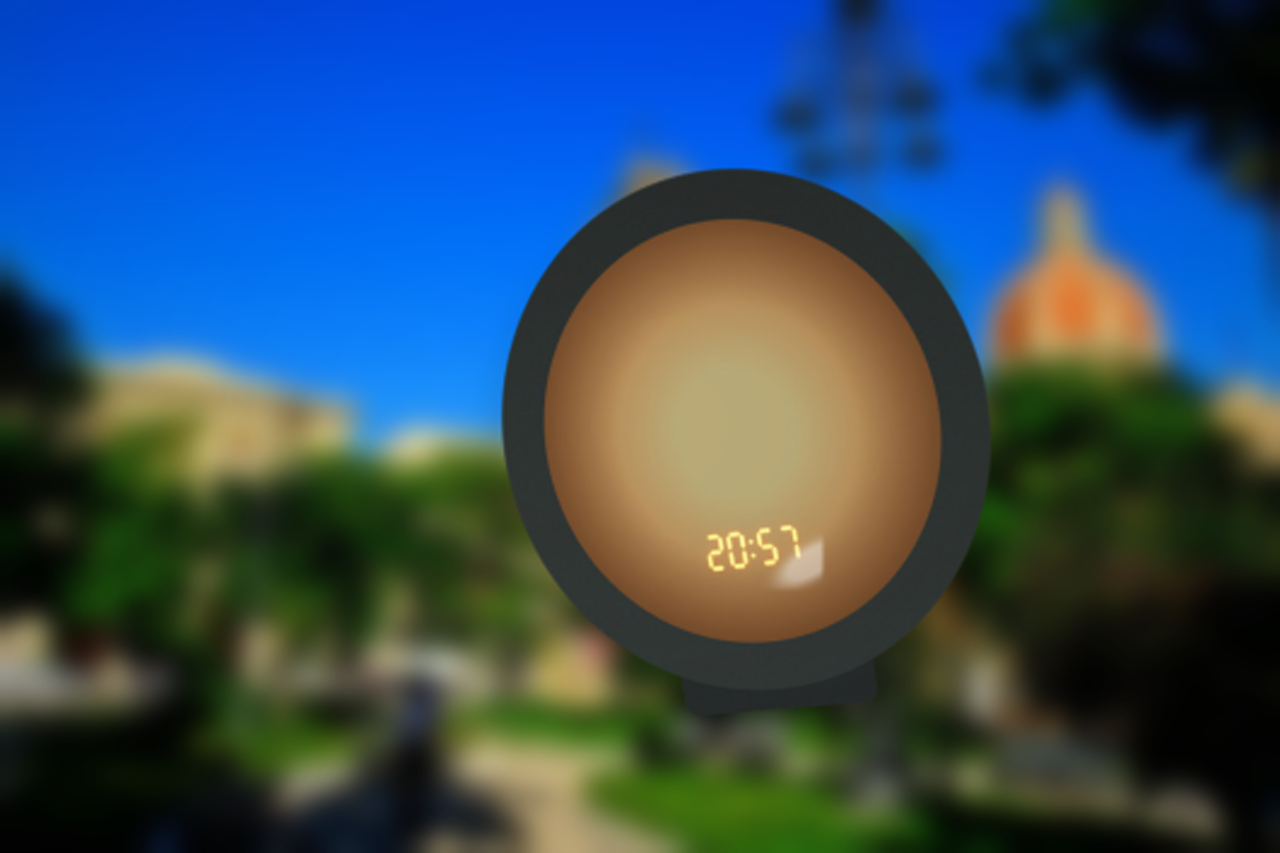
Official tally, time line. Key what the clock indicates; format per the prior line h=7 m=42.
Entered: h=20 m=57
